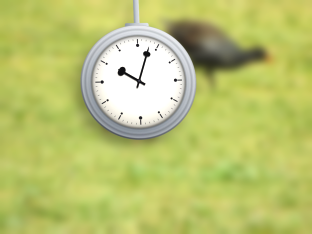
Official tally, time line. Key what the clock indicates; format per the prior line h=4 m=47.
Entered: h=10 m=3
